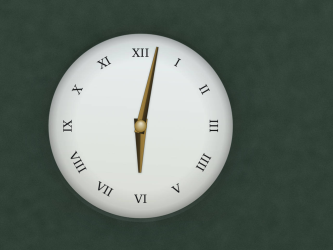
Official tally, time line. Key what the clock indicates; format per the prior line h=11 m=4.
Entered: h=6 m=2
